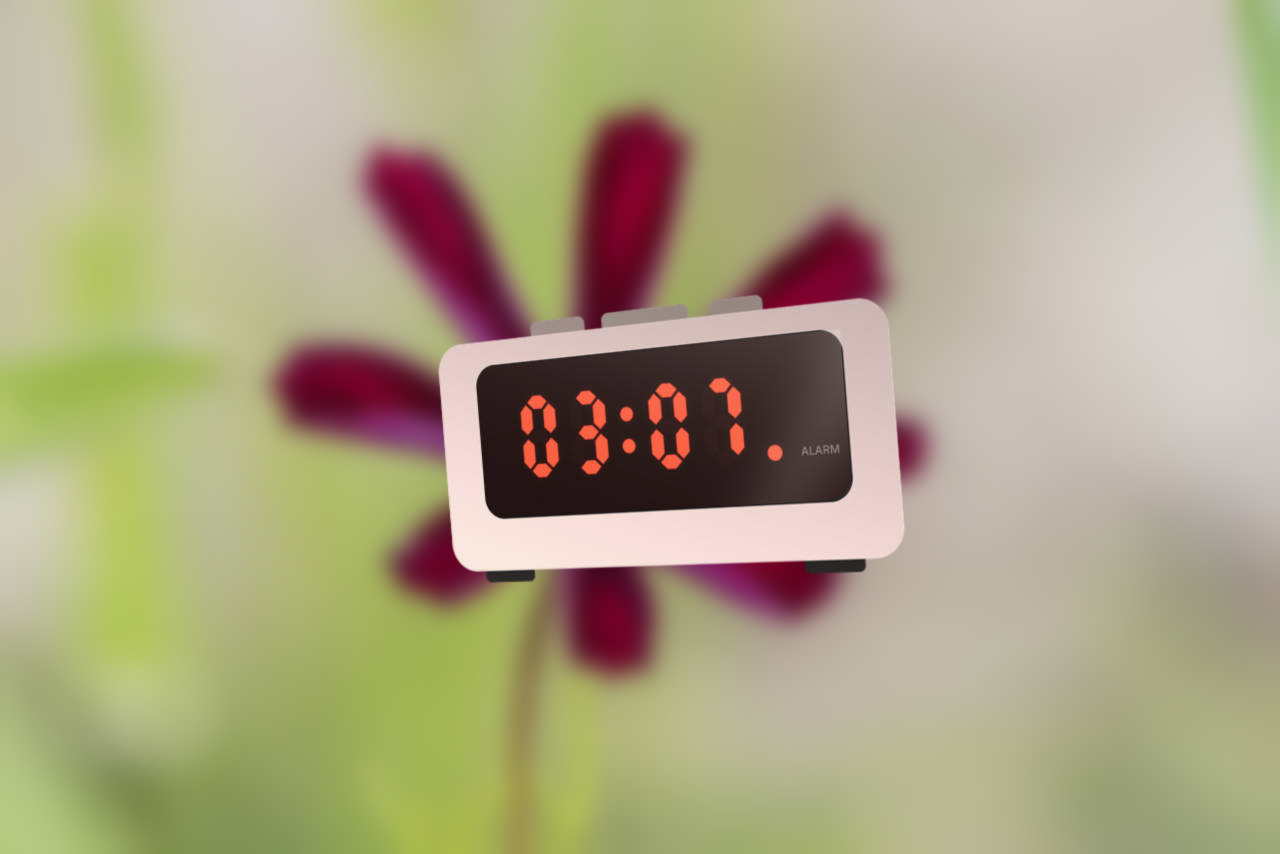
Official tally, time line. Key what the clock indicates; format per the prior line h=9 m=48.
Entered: h=3 m=7
